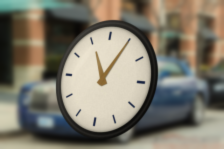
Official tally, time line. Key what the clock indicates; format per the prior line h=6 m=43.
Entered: h=11 m=5
